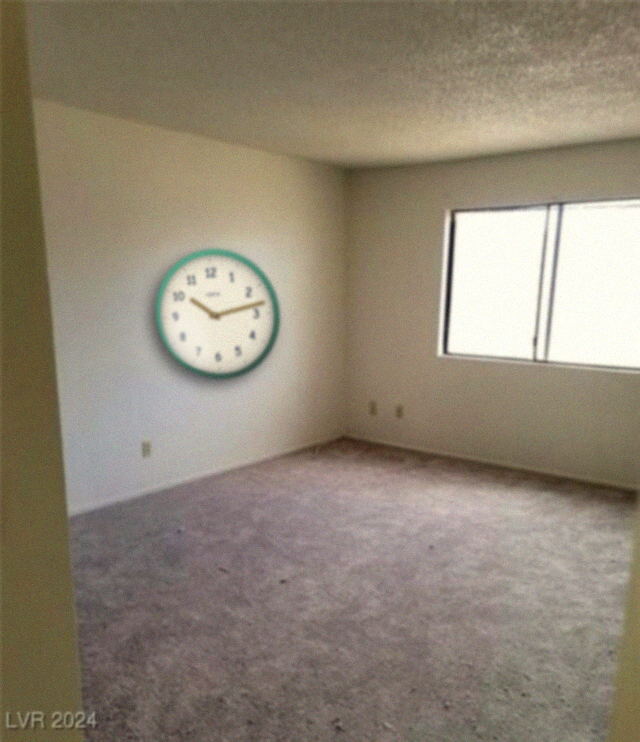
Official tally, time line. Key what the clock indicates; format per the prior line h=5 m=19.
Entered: h=10 m=13
